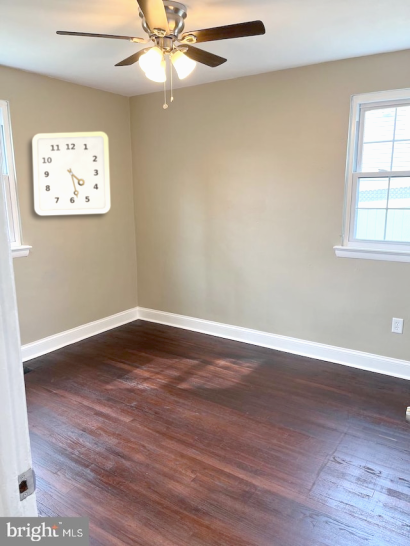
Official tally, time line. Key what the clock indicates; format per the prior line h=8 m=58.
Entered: h=4 m=28
